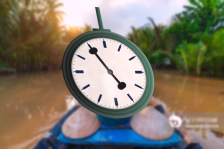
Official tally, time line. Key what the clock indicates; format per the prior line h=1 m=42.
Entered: h=4 m=55
